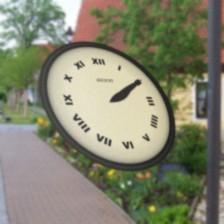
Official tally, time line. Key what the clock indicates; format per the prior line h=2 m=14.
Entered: h=2 m=10
